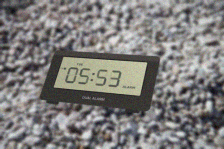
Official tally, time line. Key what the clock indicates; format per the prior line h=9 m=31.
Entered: h=5 m=53
